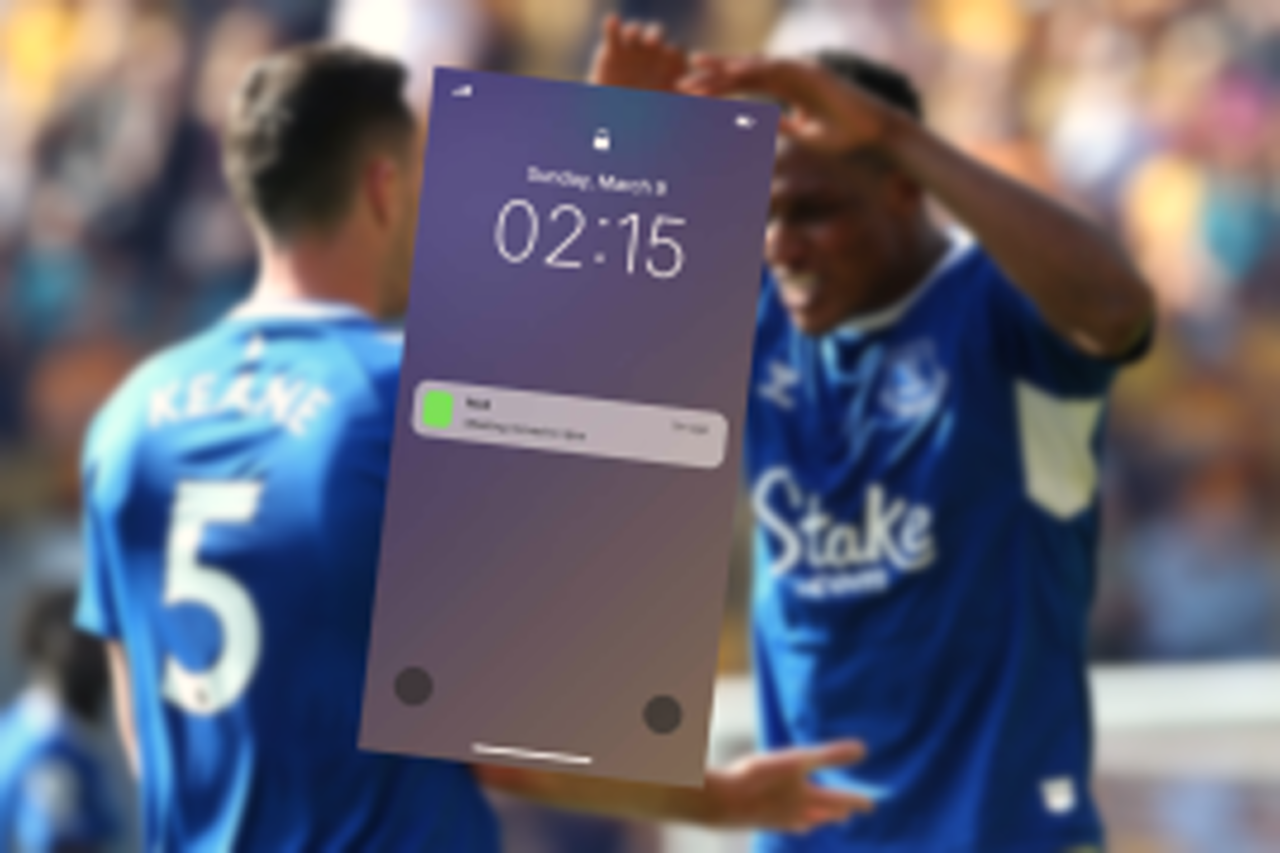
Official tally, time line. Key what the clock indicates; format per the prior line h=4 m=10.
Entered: h=2 m=15
